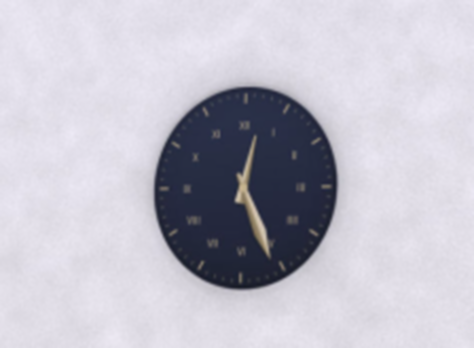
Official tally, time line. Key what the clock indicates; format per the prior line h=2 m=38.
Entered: h=12 m=26
